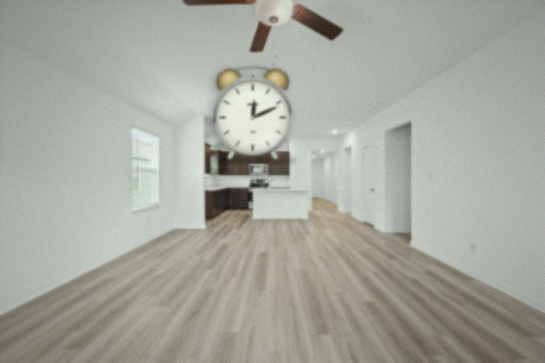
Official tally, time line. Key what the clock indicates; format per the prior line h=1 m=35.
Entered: h=12 m=11
